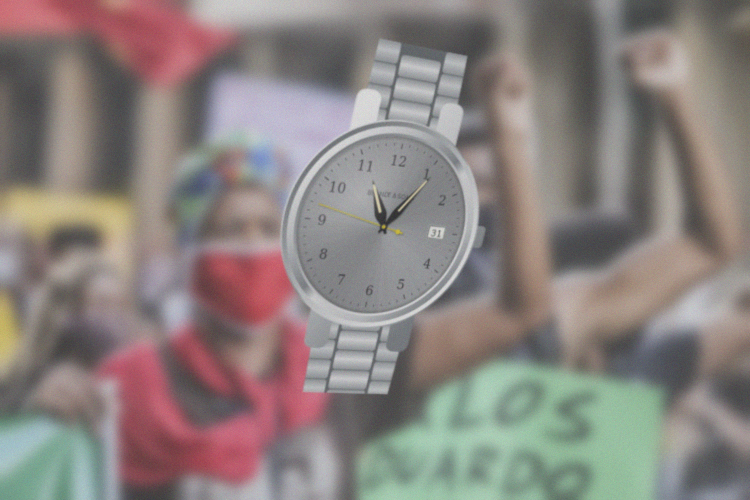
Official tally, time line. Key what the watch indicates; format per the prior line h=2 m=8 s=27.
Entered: h=11 m=5 s=47
